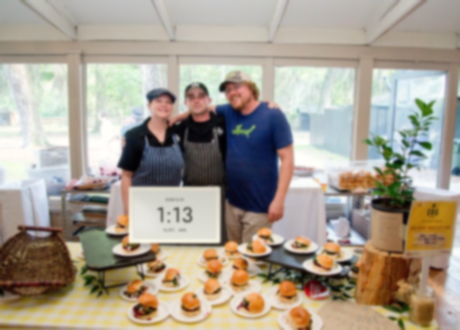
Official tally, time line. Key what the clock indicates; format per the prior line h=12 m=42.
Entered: h=1 m=13
